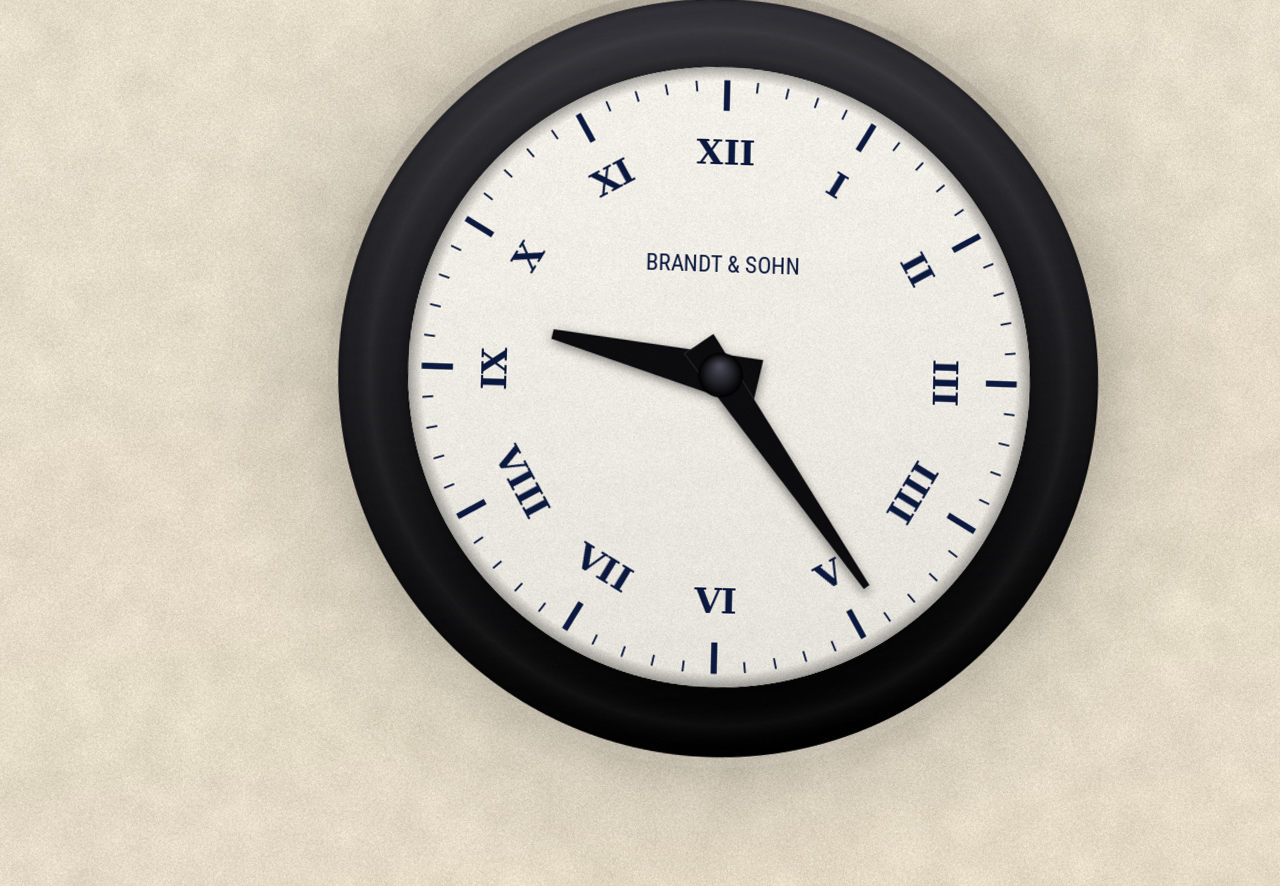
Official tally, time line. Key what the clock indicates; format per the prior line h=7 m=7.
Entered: h=9 m=24
